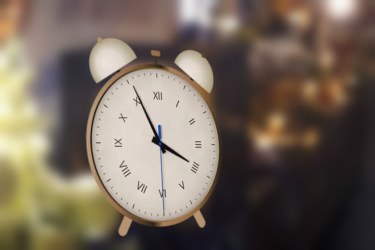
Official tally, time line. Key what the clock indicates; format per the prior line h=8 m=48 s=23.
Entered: h=3 m=55 s=30
